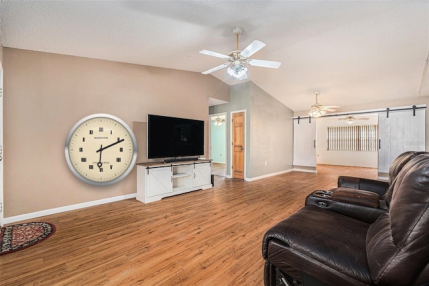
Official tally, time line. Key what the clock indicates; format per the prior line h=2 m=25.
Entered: h=6 m=11
